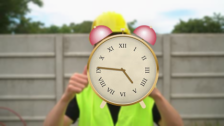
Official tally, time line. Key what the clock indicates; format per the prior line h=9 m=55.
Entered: h=4 m=46
